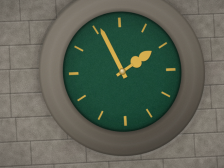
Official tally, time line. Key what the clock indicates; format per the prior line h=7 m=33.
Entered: h=1 m=56
